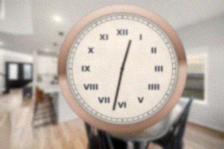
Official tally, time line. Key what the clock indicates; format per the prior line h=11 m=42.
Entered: h=12 m=32
